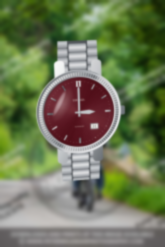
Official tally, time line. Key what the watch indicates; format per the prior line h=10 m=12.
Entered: h=3 m=0
